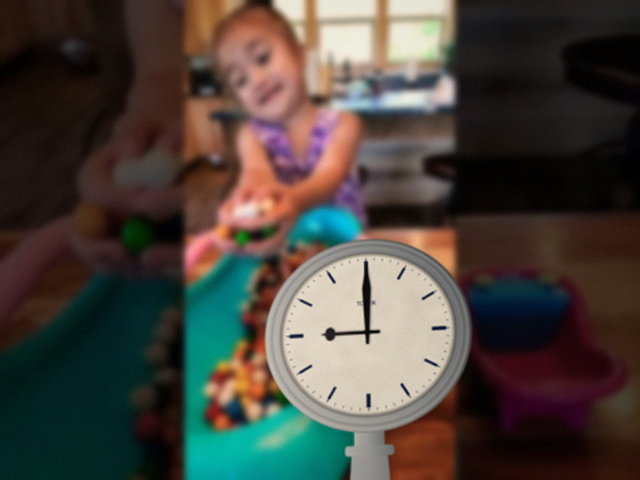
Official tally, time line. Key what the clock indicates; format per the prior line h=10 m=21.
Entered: h=9 m=0
